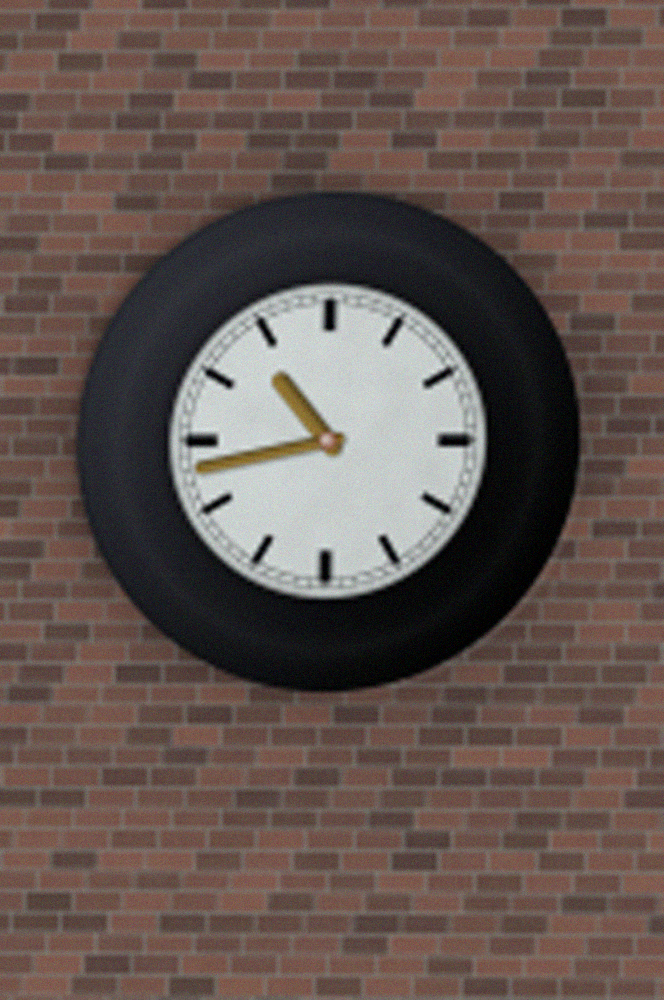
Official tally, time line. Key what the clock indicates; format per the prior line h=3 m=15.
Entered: h=10 m=43
